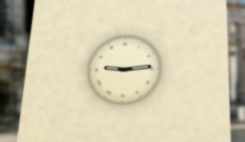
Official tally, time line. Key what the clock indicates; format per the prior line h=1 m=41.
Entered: h=9 m=14
